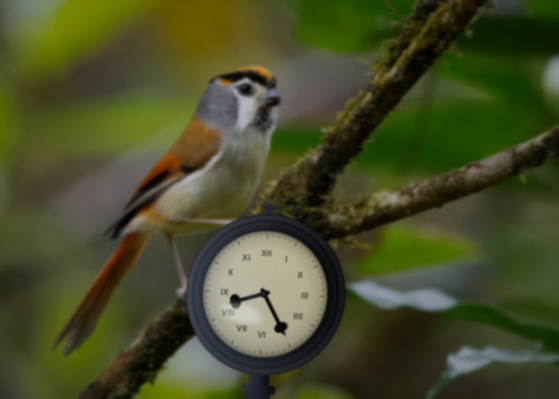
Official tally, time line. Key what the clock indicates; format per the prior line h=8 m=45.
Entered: h=8 m=25
